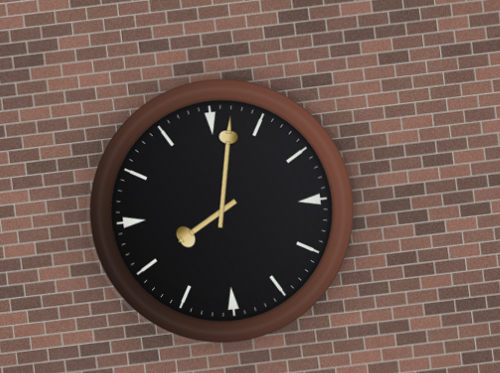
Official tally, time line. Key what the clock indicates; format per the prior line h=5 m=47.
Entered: h=8 m=2
